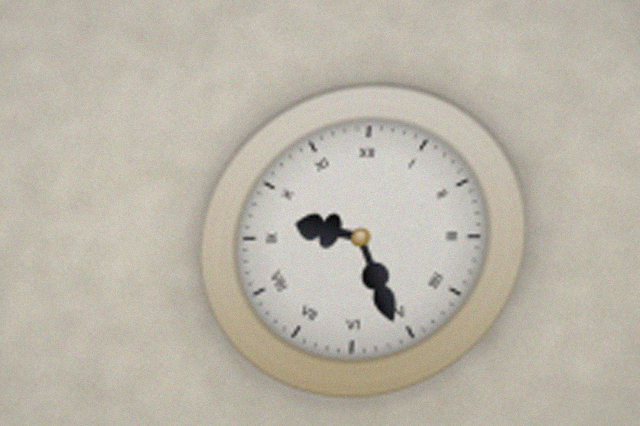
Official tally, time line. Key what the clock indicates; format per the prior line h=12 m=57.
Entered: h=9 m=26
